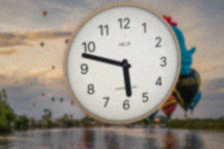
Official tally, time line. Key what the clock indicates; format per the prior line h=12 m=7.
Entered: h=5 m=48
